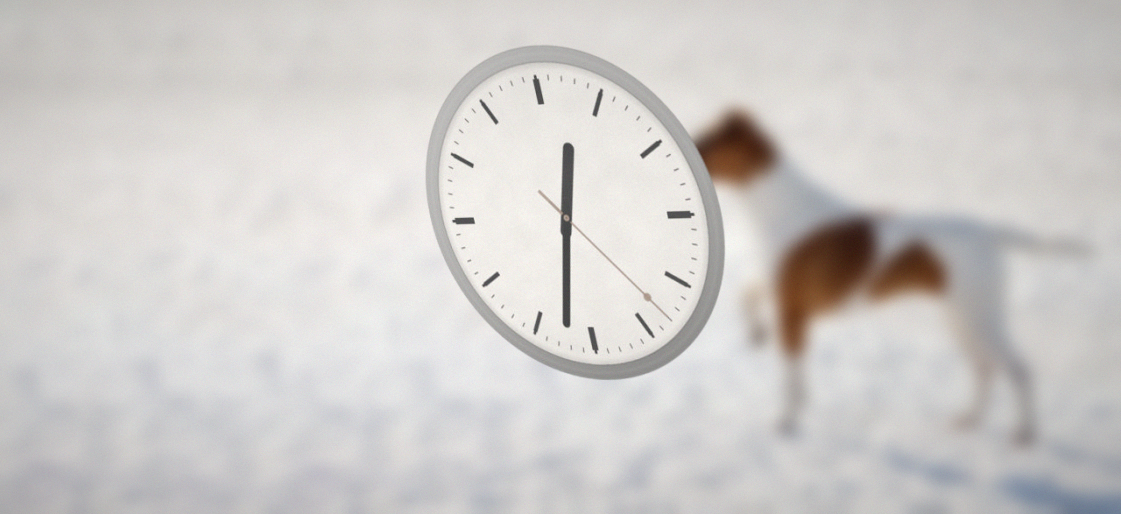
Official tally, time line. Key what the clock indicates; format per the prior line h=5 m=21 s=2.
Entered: h=12 m=32 s=23
